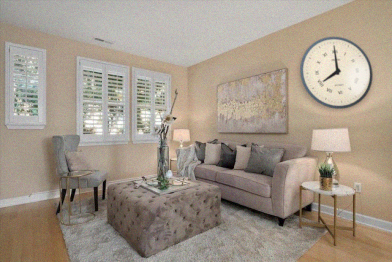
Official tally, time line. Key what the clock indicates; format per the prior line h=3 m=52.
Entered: h=8 m=0
